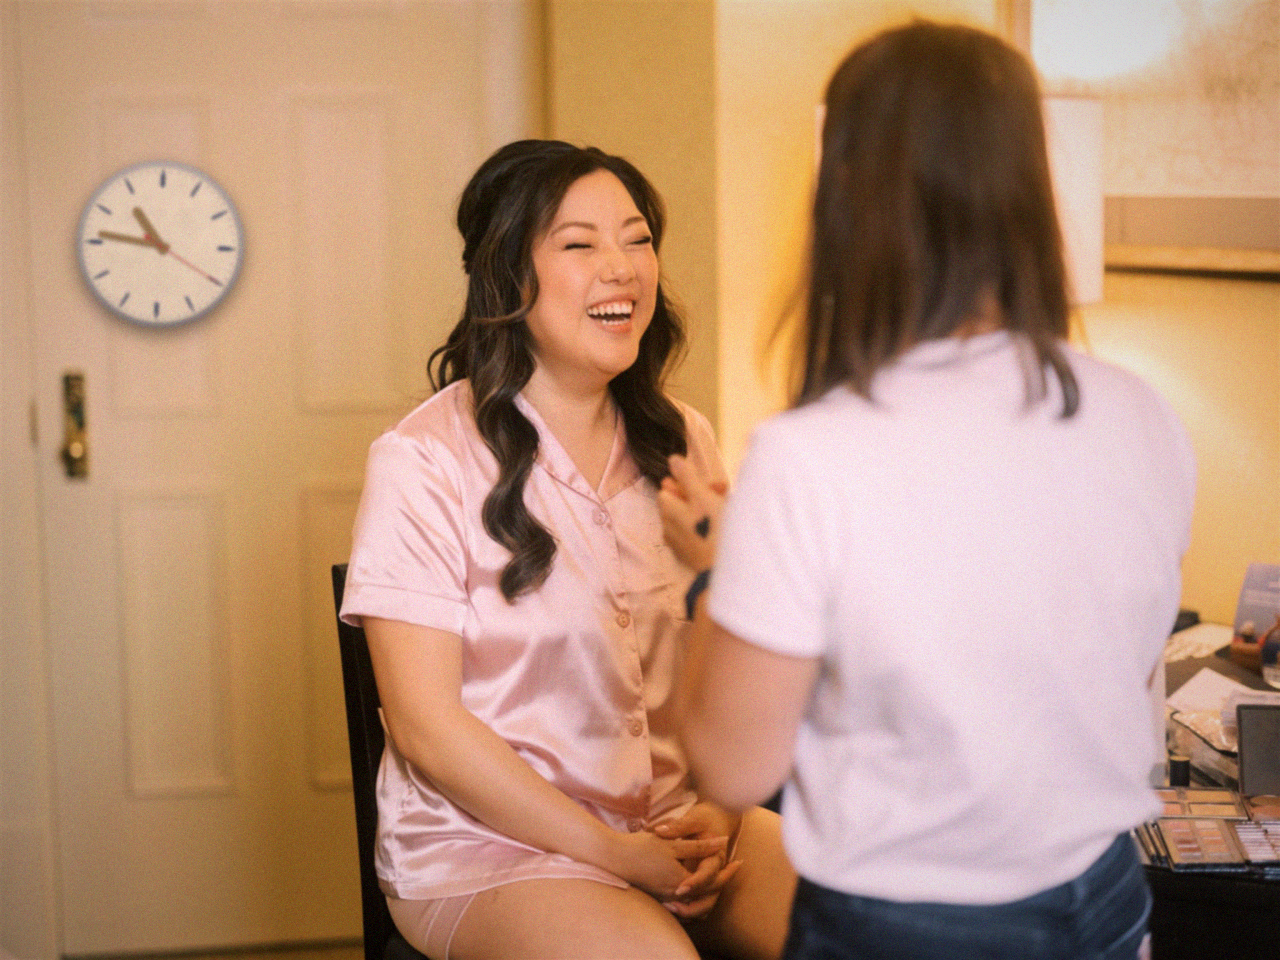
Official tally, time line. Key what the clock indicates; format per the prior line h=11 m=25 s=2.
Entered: h=10 m=46 s=20
